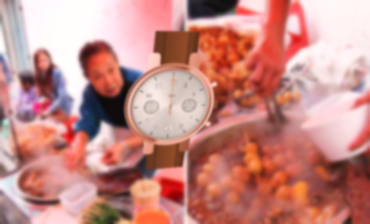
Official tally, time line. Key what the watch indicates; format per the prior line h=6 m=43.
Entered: h=7 m=38
